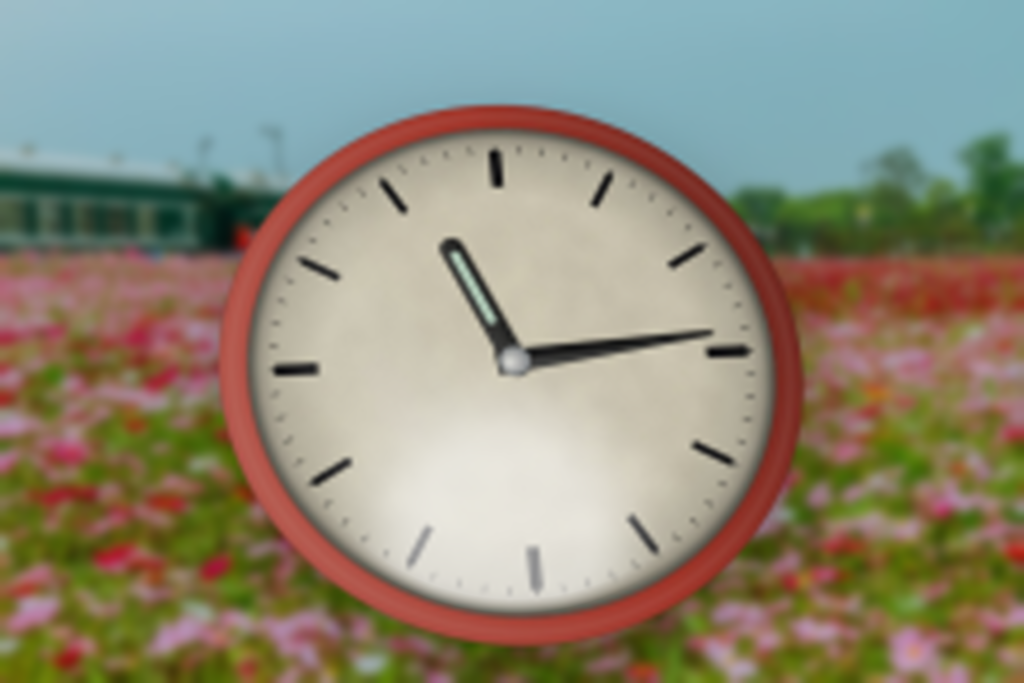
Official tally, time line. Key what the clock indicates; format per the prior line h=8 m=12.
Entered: h=11 m=14
